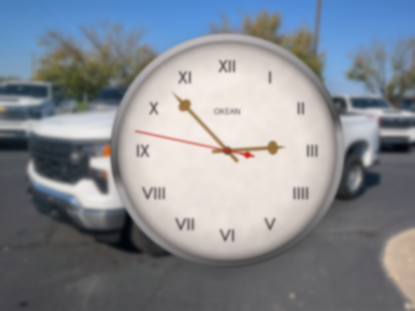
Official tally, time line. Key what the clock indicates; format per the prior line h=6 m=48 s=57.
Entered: h=2 m=52 s=47
